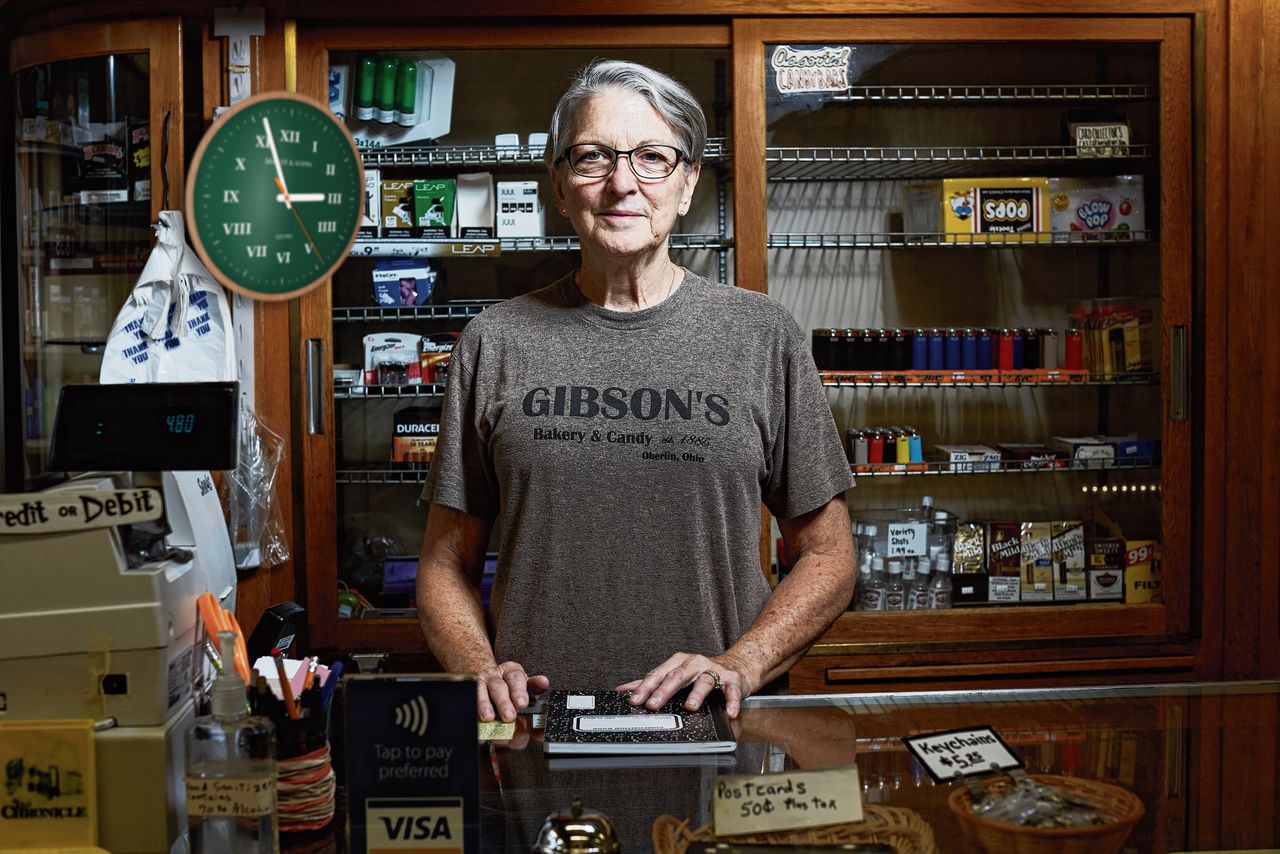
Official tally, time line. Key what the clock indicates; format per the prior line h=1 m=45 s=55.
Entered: h=2 m=56 s=24
